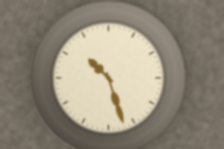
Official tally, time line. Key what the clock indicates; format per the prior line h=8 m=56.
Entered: h=10 m=27
